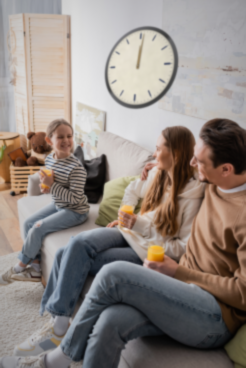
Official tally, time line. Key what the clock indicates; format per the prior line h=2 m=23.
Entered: h=12 m=1
